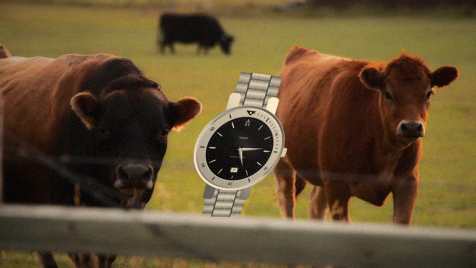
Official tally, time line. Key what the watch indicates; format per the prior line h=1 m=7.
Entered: h=5 m=14
